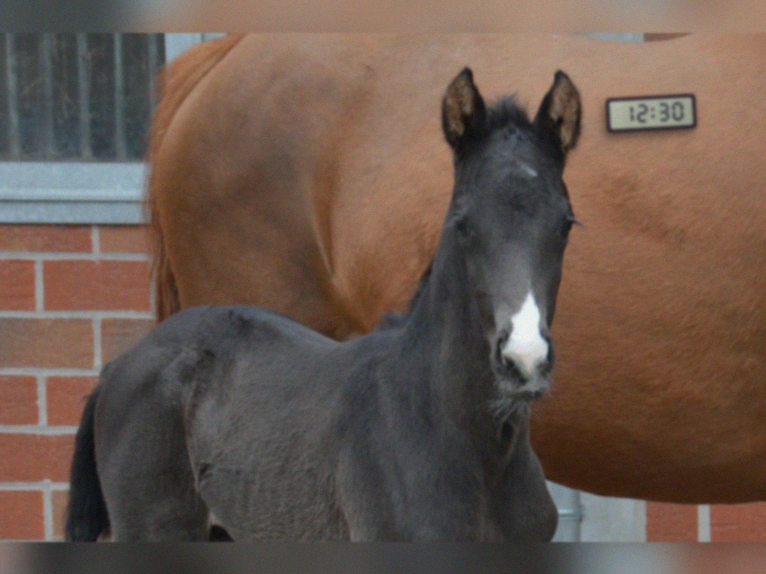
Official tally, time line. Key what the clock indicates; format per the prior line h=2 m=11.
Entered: h=12 m=30
